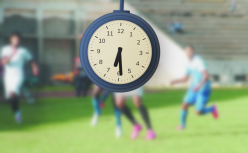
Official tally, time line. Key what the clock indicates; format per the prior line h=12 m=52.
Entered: h=6 m=29
